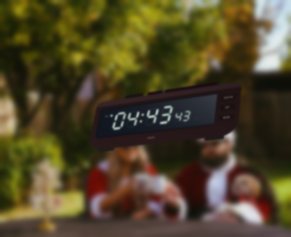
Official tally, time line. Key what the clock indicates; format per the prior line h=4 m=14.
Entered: h=4 m=43
